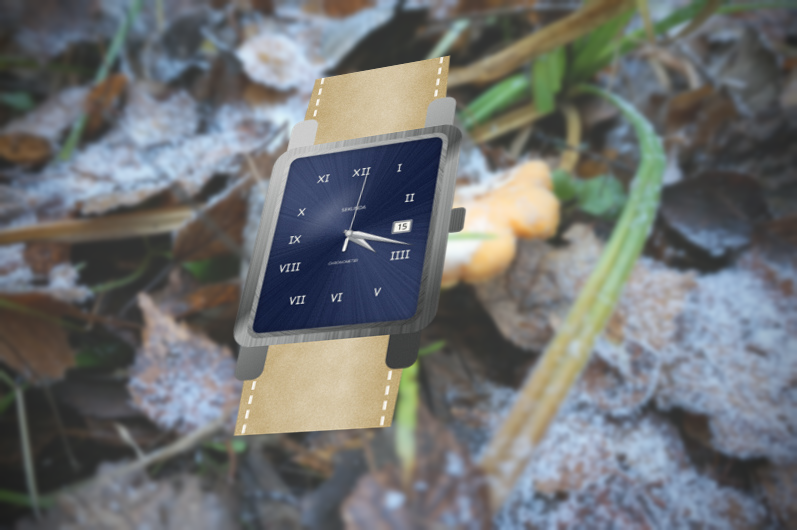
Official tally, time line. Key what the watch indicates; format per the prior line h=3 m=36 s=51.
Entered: h=4 m=18 s=1
